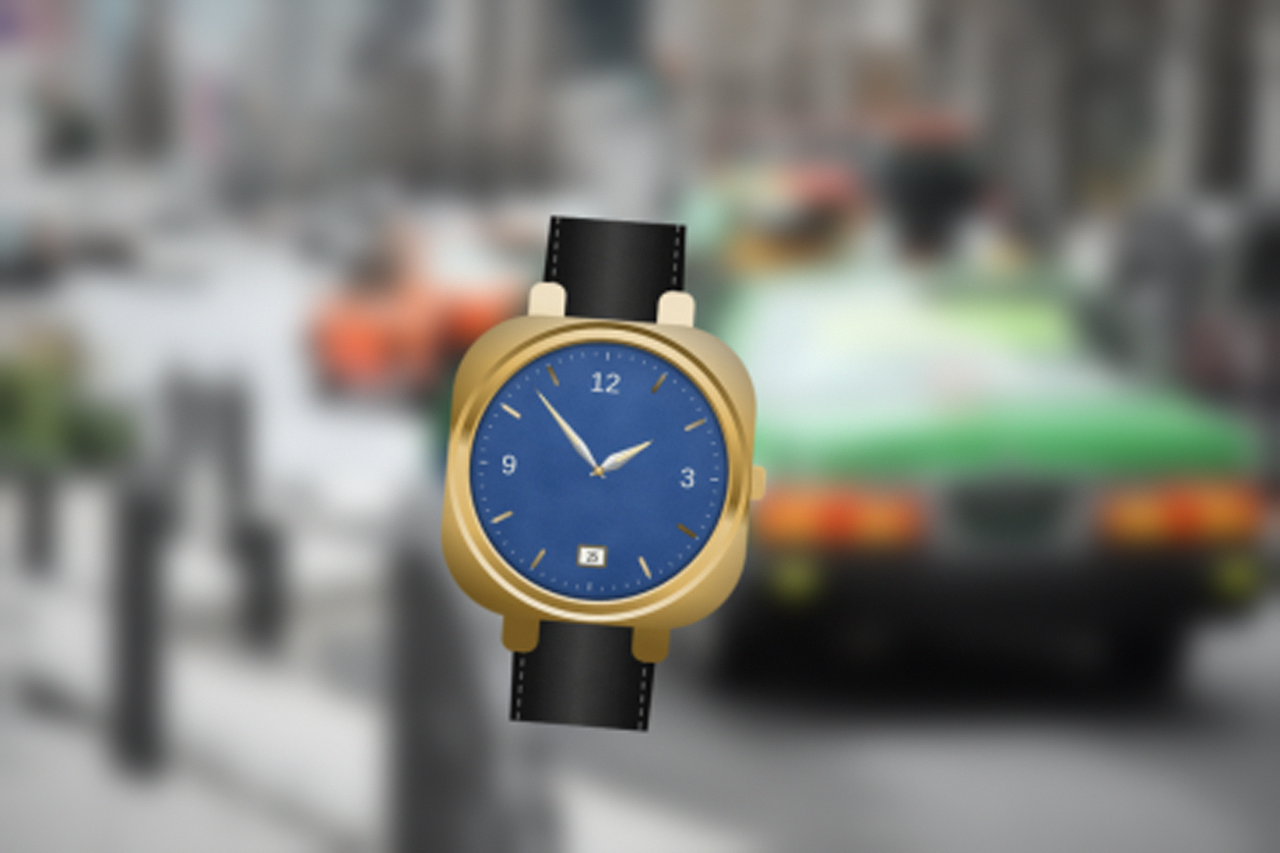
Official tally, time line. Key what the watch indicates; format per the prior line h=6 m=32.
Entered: h=1 m=53
